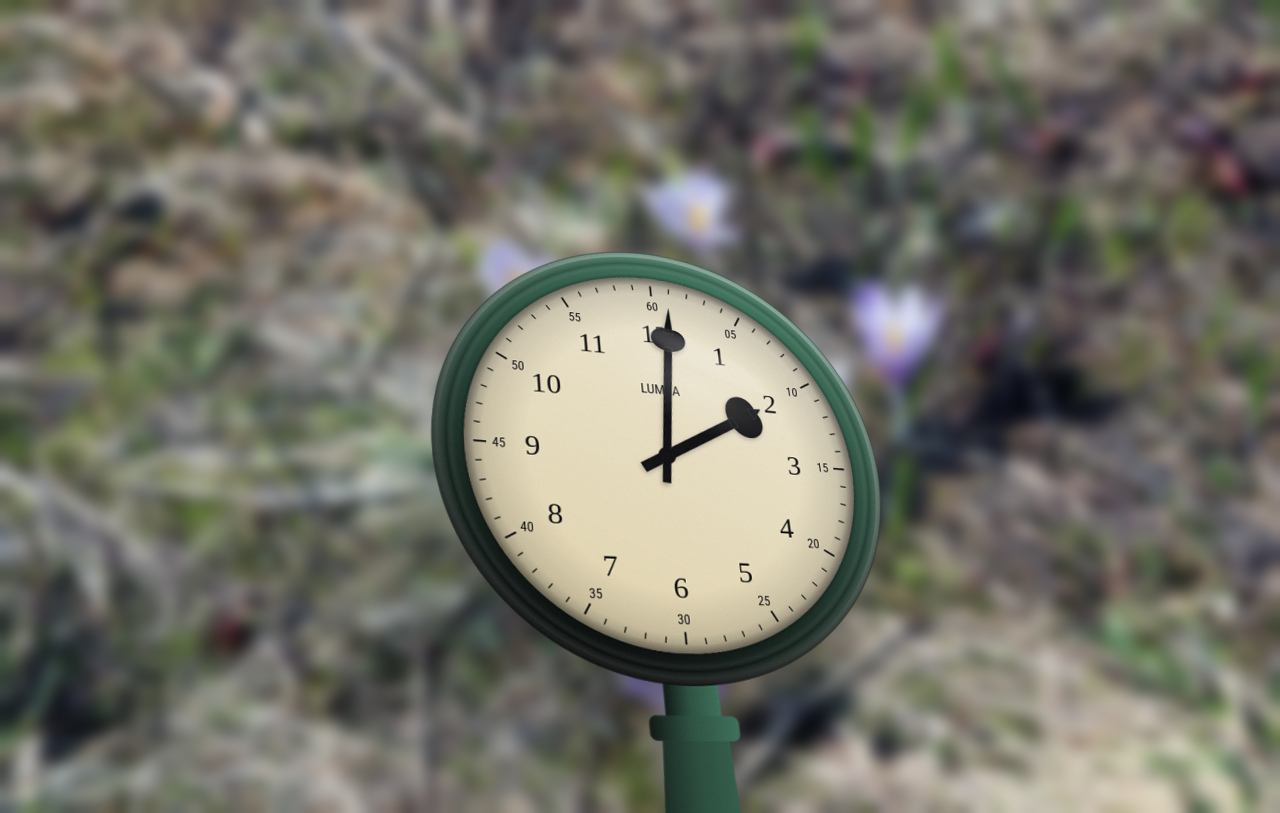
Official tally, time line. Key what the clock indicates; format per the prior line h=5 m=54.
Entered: h=2 m=1
